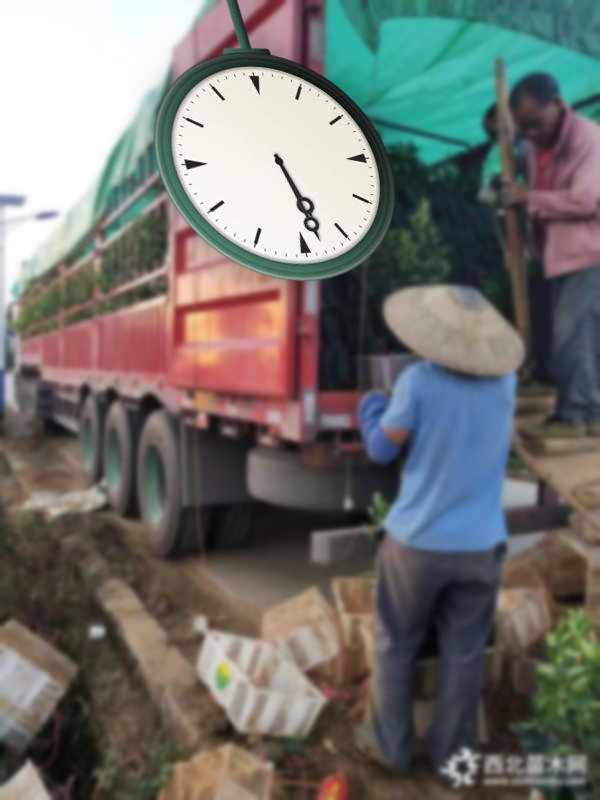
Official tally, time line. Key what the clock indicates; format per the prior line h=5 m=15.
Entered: h=5 m=28
